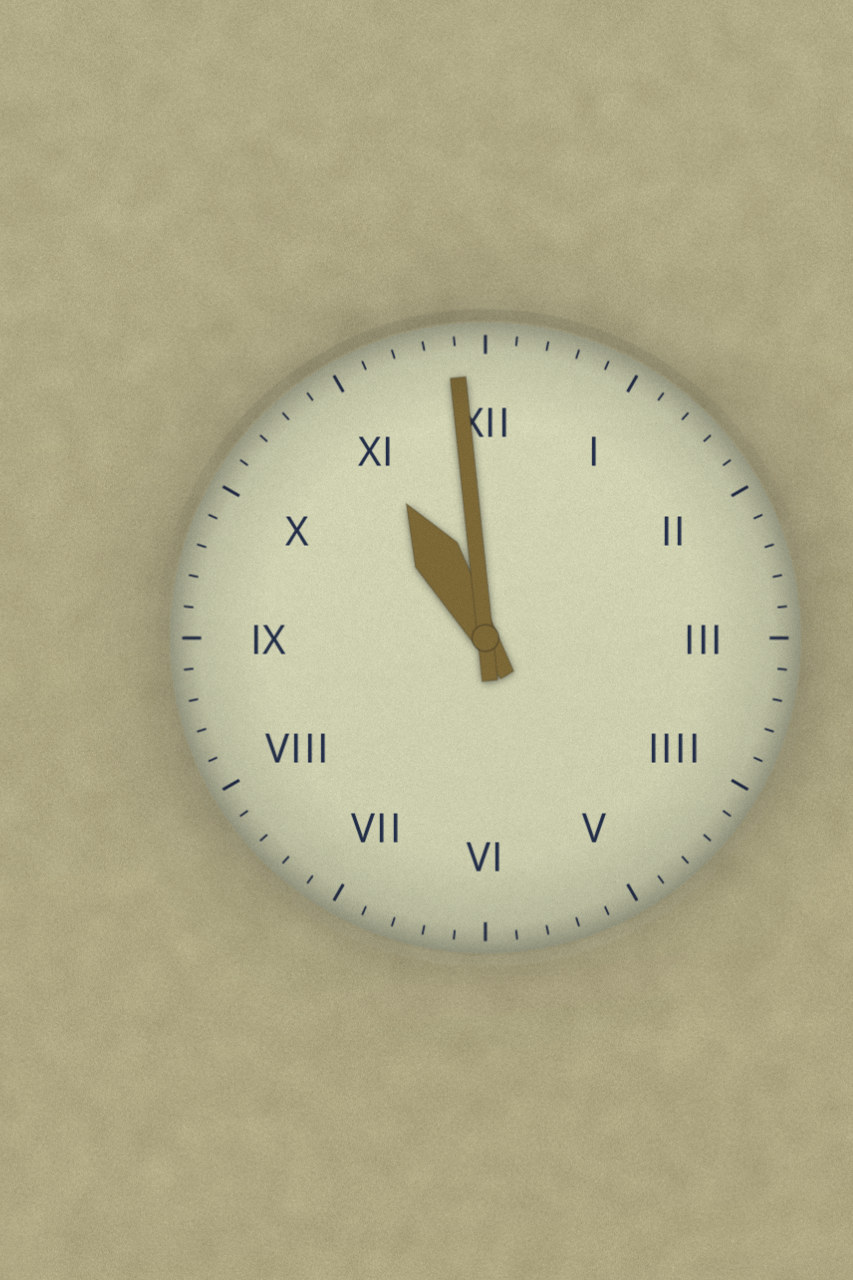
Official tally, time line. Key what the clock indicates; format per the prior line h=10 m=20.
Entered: h=10 m=59
